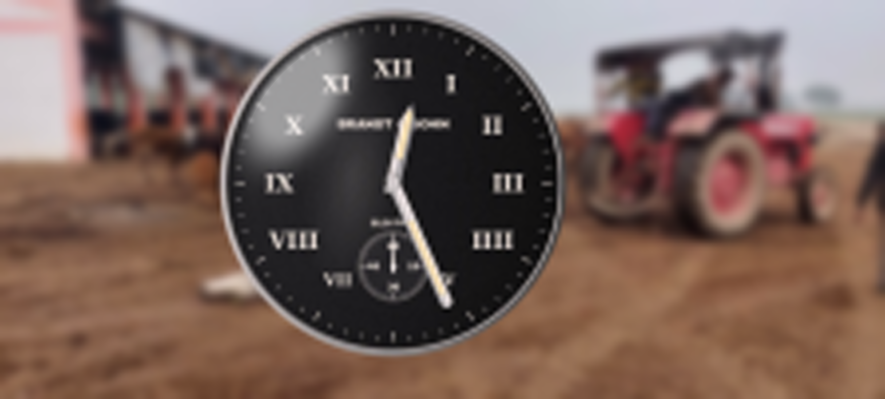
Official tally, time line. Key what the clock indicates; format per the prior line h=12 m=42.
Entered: h=12 m=26
